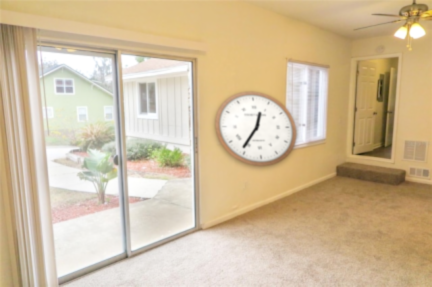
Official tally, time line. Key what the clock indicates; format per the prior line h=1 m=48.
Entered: h=12 m=36
